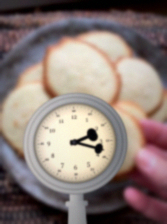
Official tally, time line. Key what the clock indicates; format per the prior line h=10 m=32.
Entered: h=2 m=18
